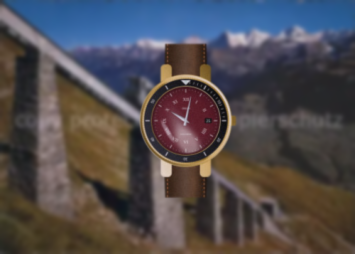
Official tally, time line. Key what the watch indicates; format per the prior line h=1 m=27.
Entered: h=10 m=2
